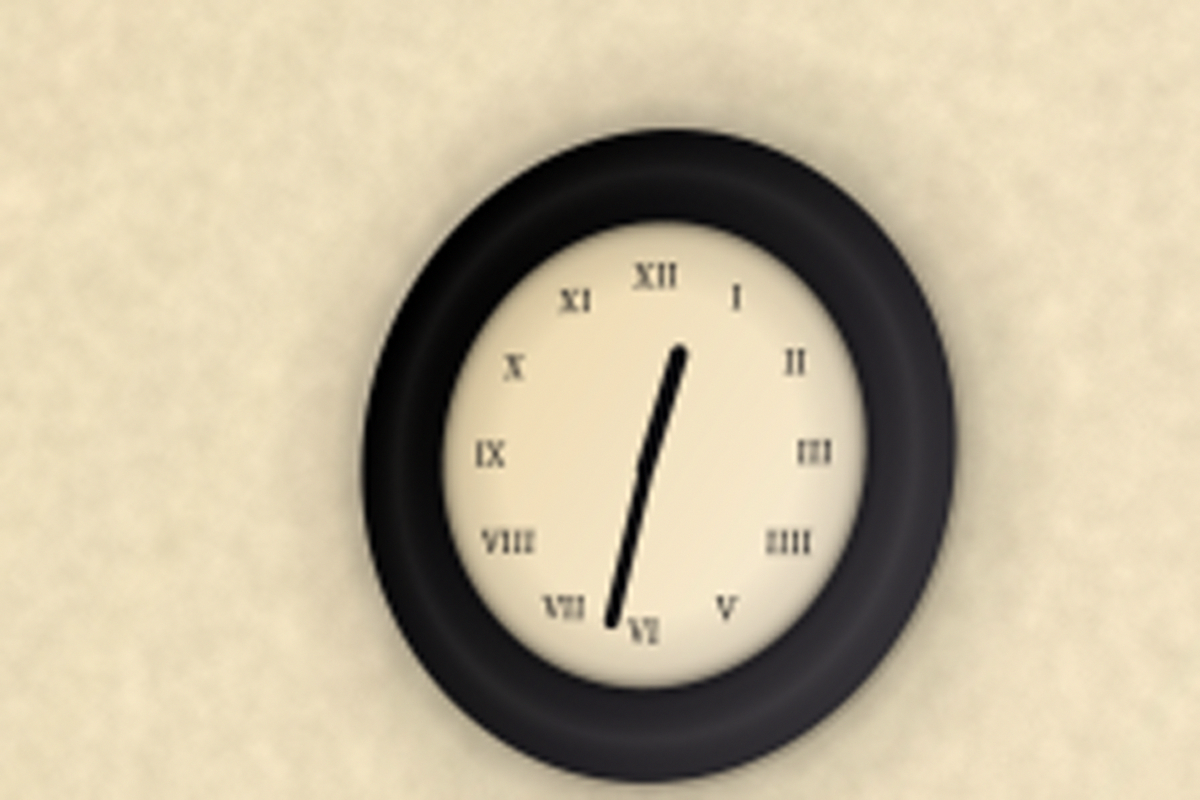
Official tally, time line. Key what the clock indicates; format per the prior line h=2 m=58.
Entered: h=12 m=32
